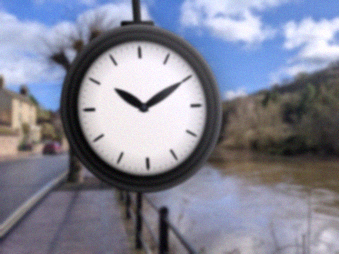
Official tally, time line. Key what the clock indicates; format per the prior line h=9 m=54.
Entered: h=10 m=10
